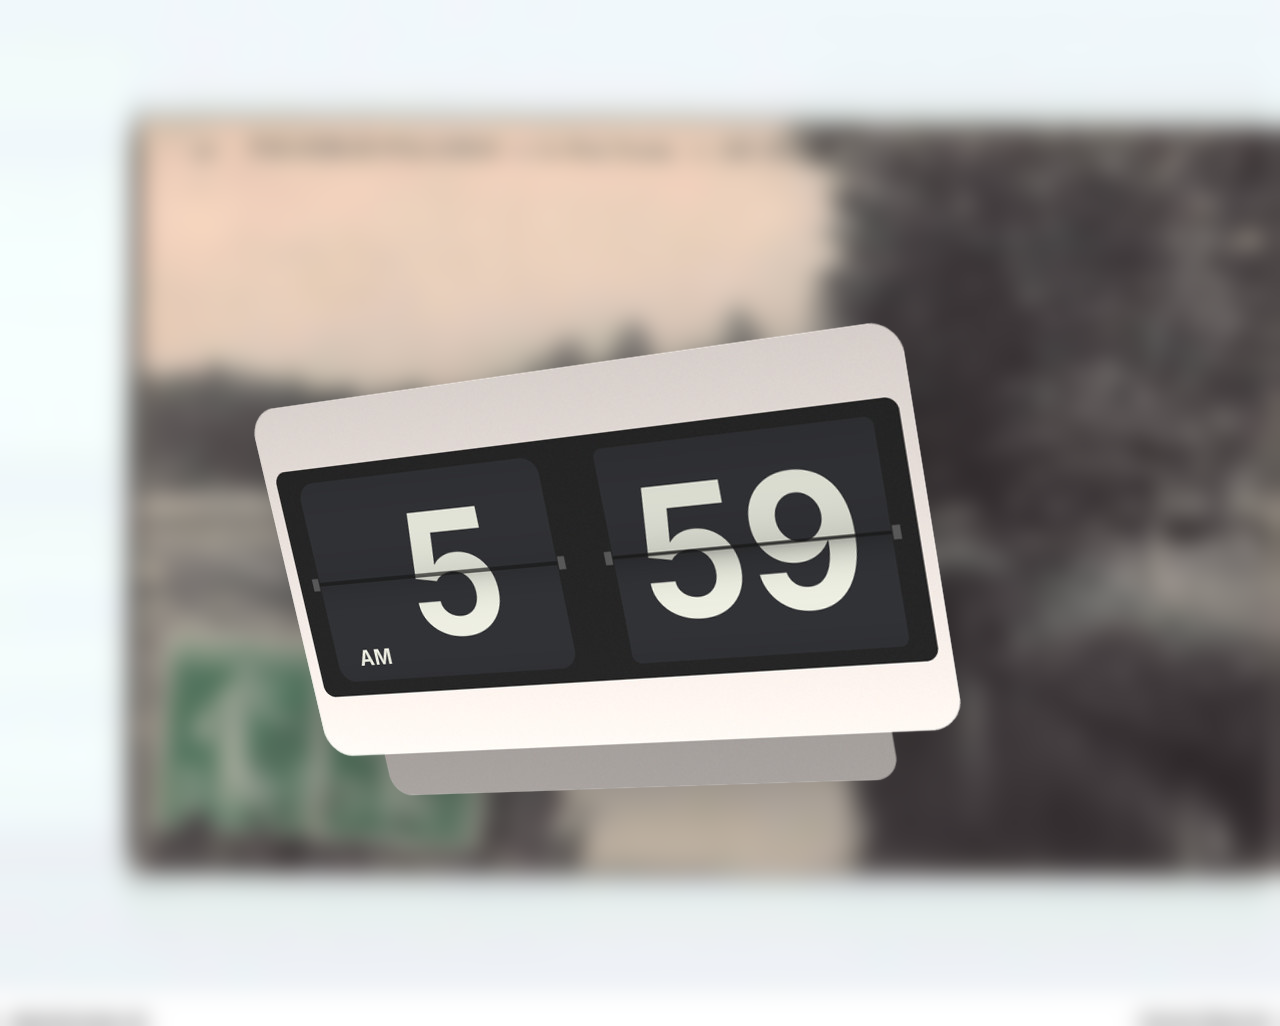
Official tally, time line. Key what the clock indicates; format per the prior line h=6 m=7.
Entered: h=5 m=59
